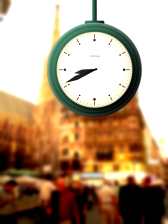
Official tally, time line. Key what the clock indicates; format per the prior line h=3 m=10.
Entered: h=8 m=41
